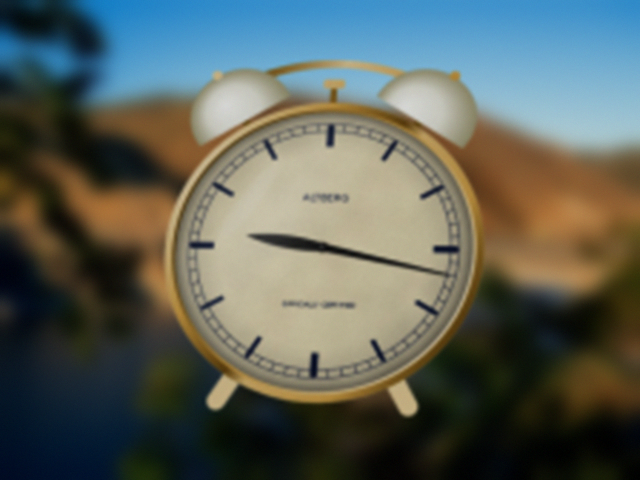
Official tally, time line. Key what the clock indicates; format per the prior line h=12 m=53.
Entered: h=9 m=17
